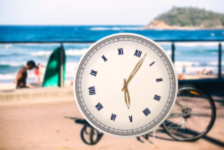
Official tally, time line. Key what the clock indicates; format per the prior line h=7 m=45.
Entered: h=5 m=2
